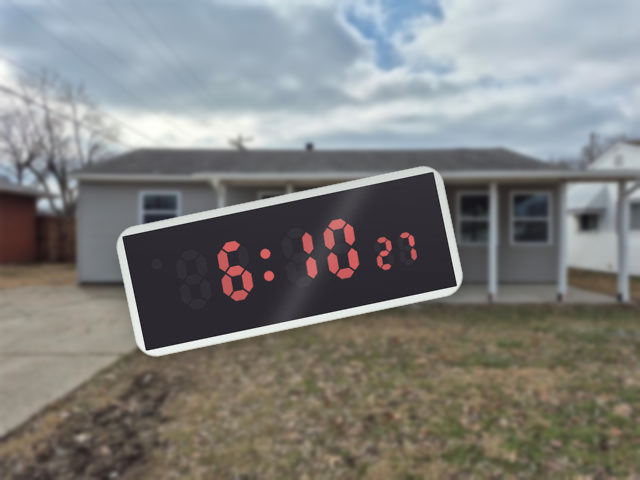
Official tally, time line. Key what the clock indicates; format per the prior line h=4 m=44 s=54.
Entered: h=6 m=10 s=27
